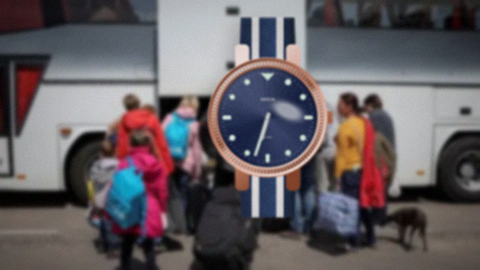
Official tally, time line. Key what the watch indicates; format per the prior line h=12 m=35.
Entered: h=6 m=33
